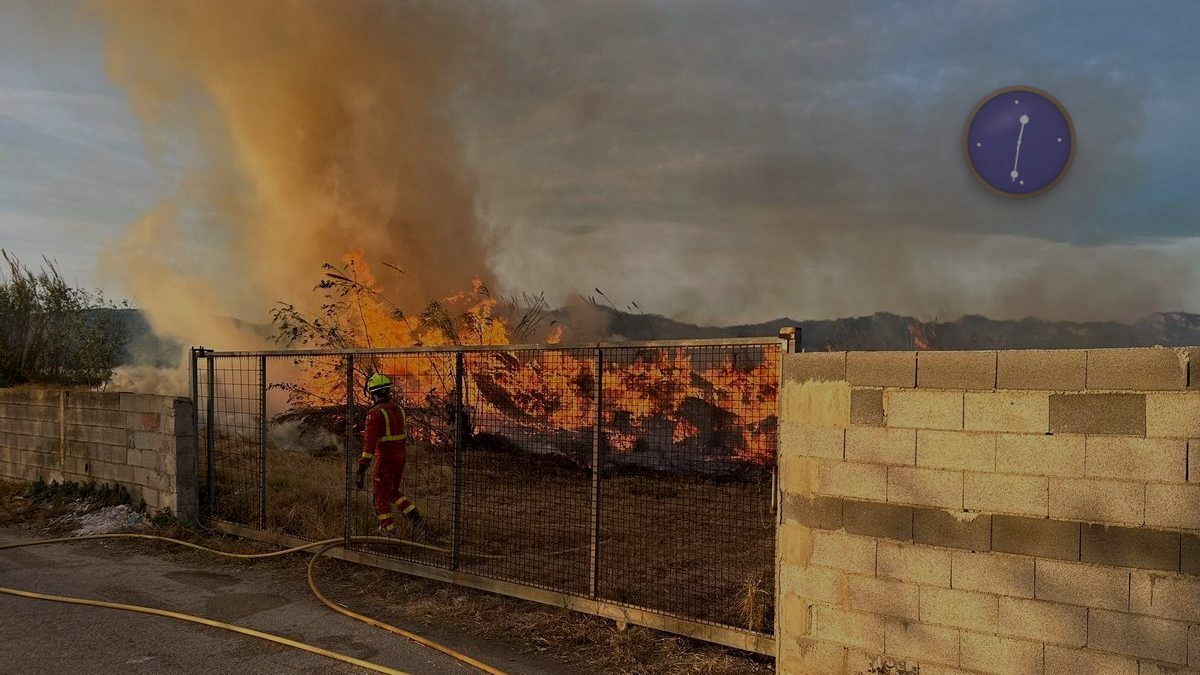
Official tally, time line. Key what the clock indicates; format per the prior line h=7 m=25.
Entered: h=12 m=32
